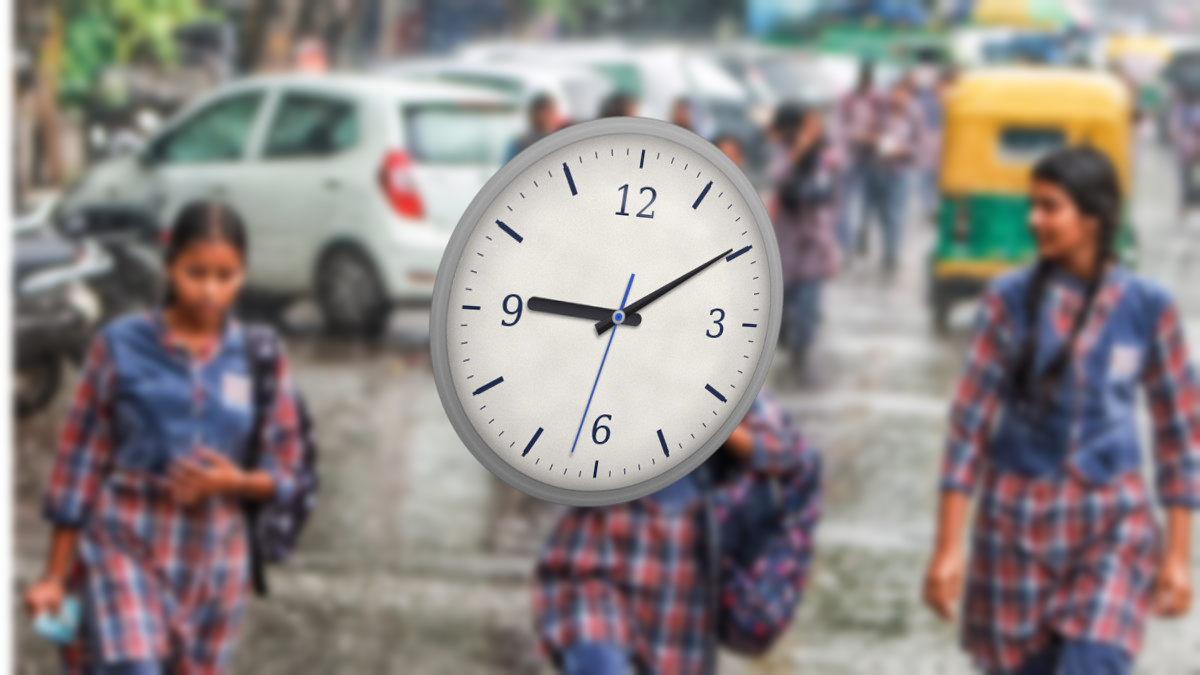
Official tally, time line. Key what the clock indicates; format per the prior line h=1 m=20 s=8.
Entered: h=9 m=9 s=32
